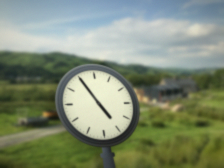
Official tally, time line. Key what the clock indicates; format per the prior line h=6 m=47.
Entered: h=4 m=55
